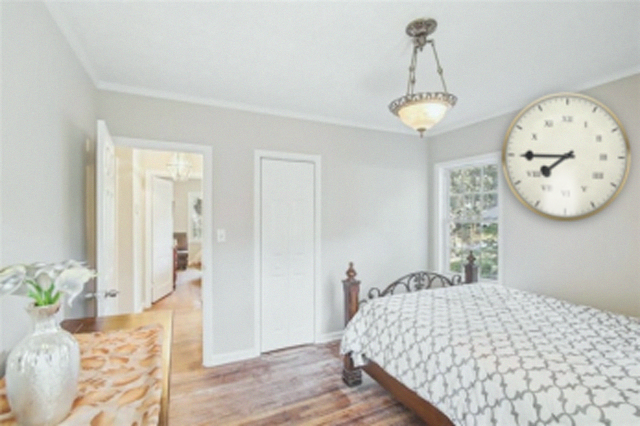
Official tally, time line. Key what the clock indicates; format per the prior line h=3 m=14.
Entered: h=7 m=45
